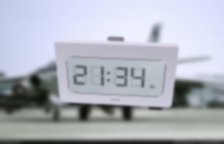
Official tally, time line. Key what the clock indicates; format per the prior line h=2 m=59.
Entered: h=21 m=34
